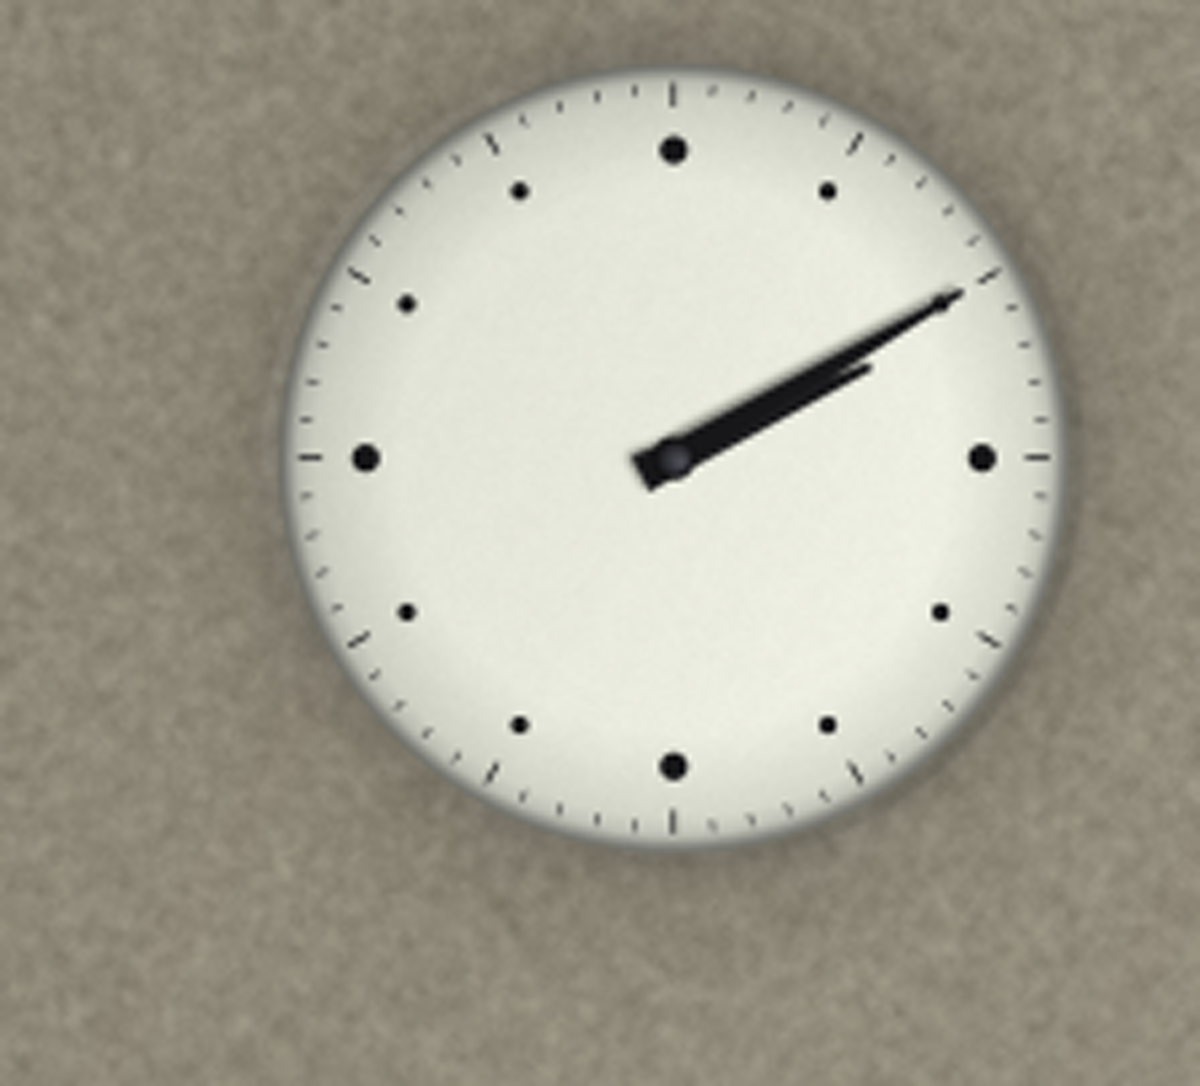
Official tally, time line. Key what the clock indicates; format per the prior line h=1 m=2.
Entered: h=2 m=10
